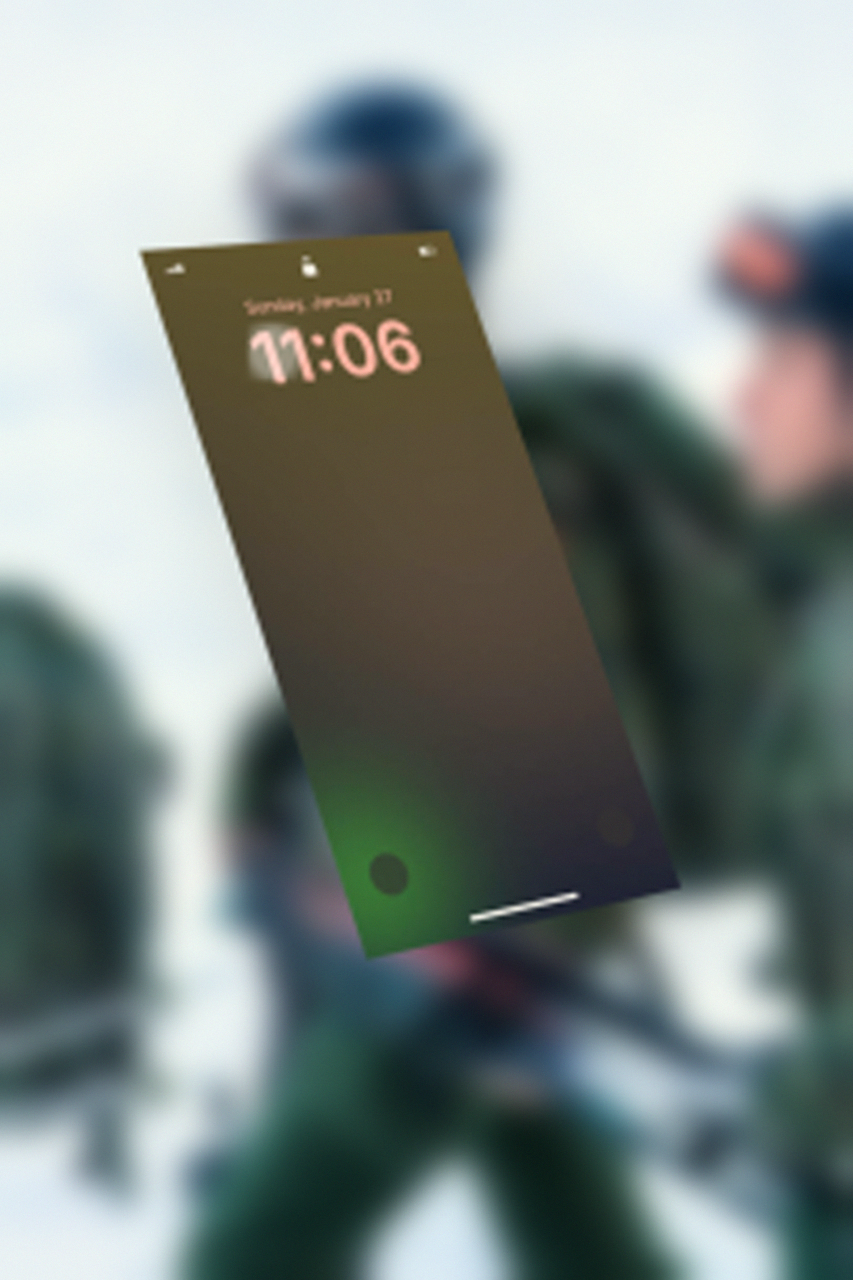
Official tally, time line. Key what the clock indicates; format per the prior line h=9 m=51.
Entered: h=11 m=6
